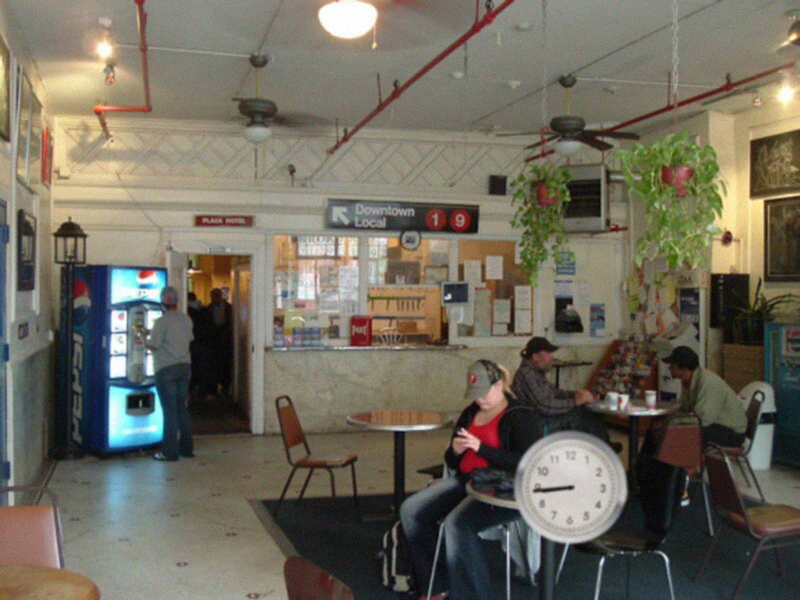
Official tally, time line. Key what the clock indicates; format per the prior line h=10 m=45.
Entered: h=8 m=44
